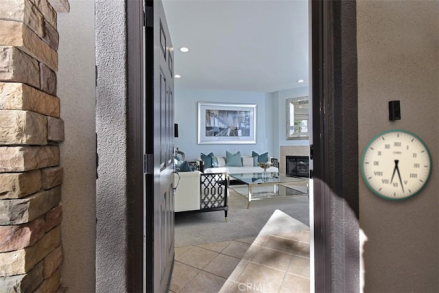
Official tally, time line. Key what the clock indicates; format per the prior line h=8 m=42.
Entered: h=6 m=27
